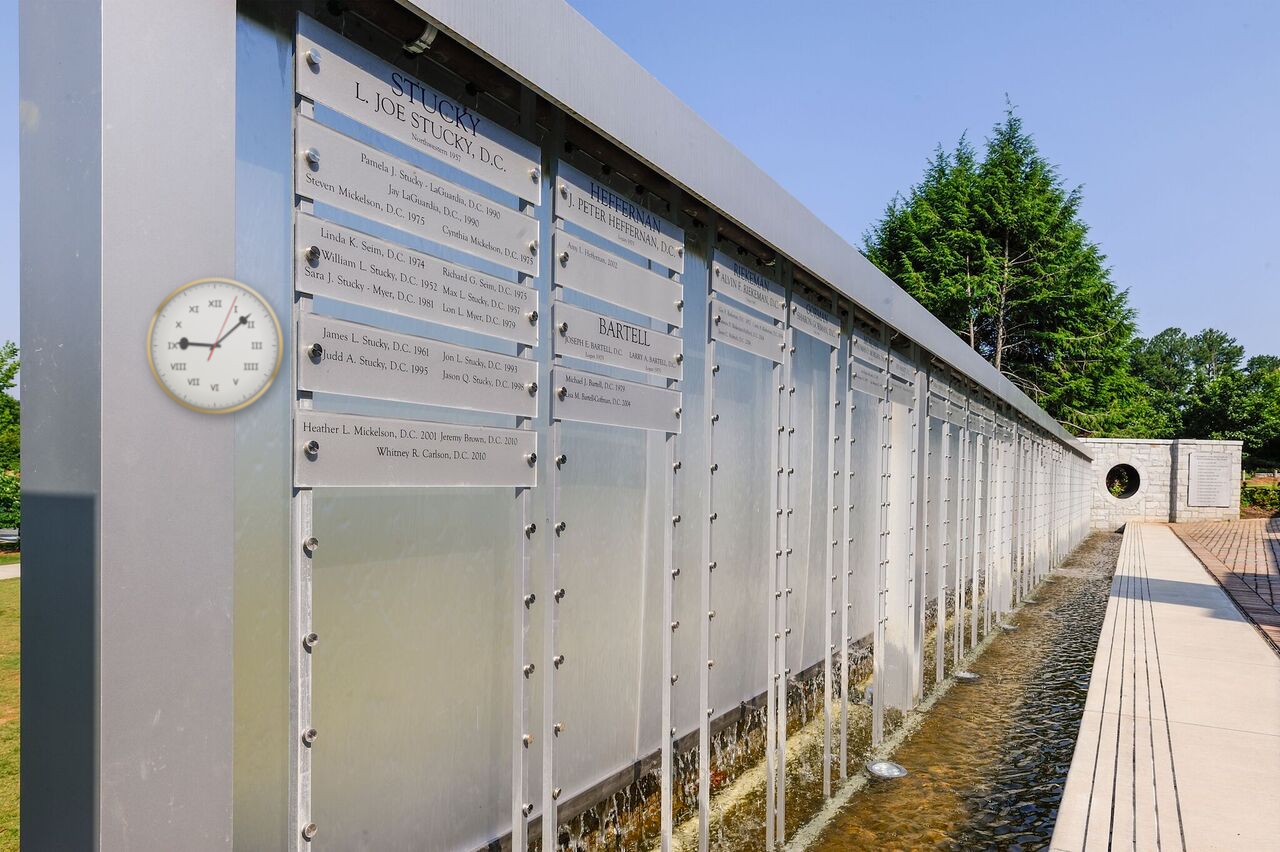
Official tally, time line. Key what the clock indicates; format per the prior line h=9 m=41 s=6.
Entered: h=9 m=8 s=4
